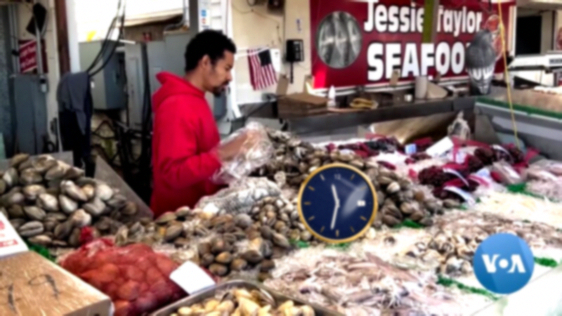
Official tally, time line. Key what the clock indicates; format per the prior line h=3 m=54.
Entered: h=11 m=32
